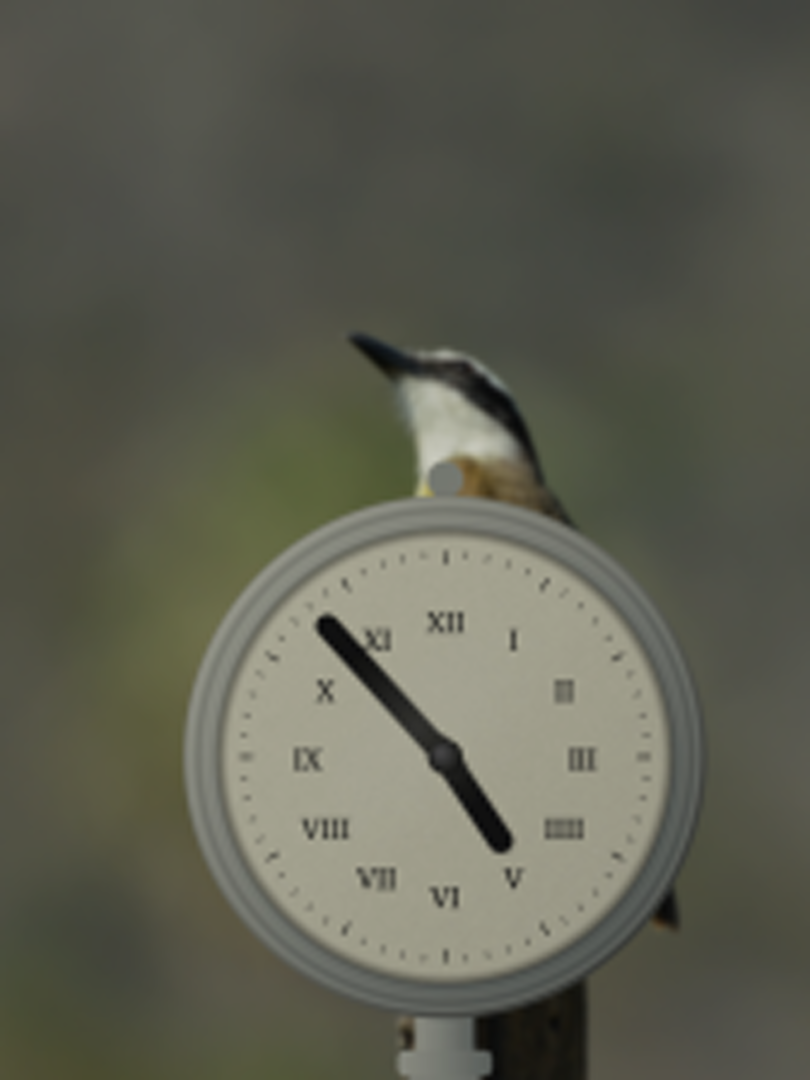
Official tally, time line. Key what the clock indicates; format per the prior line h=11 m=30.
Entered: h=4 m=53
